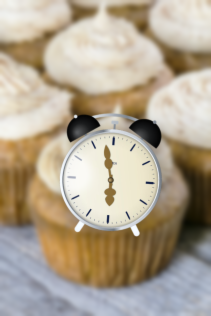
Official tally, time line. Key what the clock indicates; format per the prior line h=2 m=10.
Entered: h=5 m=58
